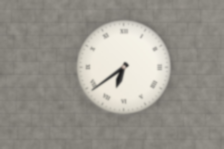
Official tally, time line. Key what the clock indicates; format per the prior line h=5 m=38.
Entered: h=6 m=39
